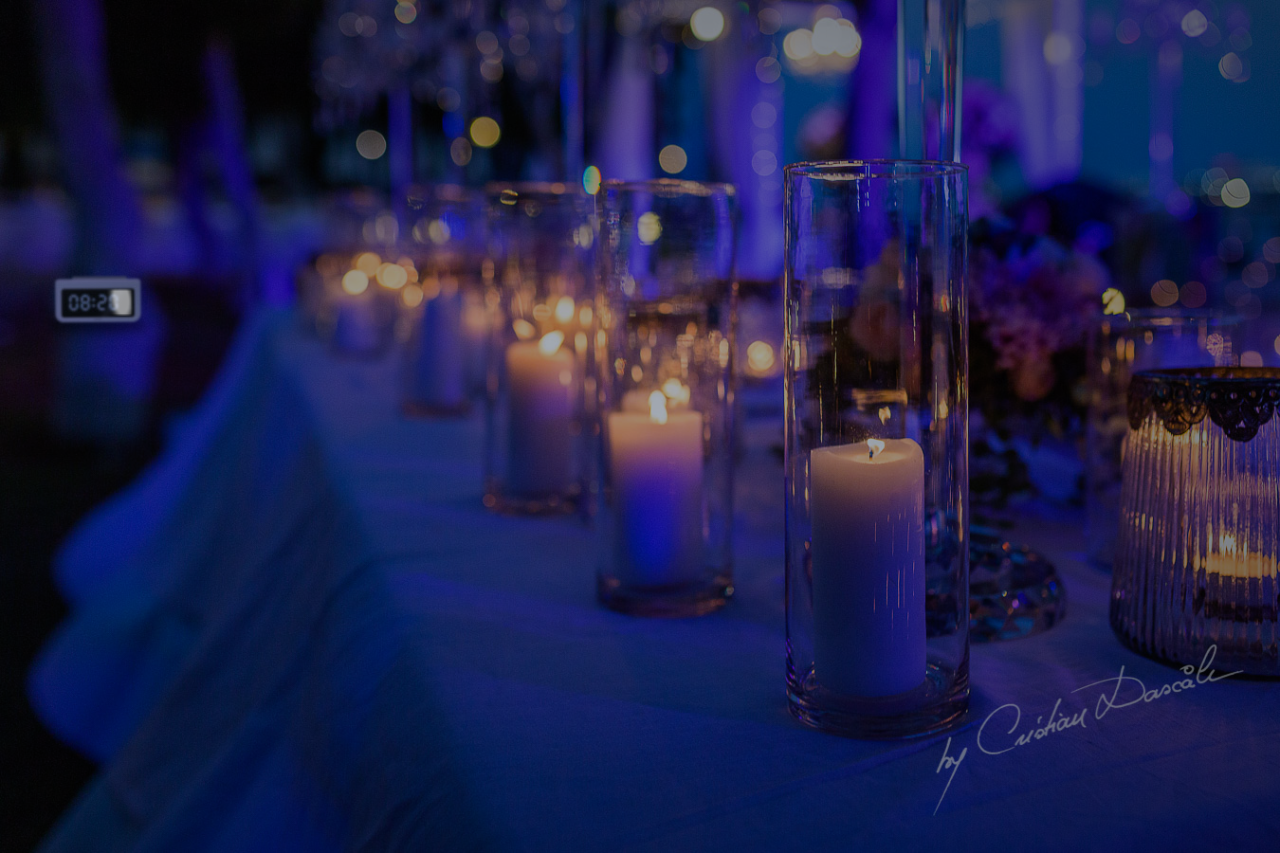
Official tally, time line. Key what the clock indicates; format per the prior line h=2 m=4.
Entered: h=8 m=20
